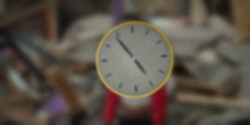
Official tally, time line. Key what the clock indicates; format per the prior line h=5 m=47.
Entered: h=4 m=54
